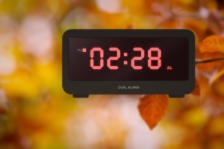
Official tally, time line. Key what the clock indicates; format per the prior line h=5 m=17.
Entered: h=2 m=28
